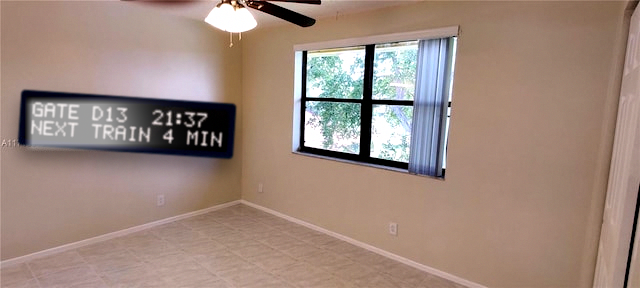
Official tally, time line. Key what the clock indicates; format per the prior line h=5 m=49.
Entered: h=21 m=37
